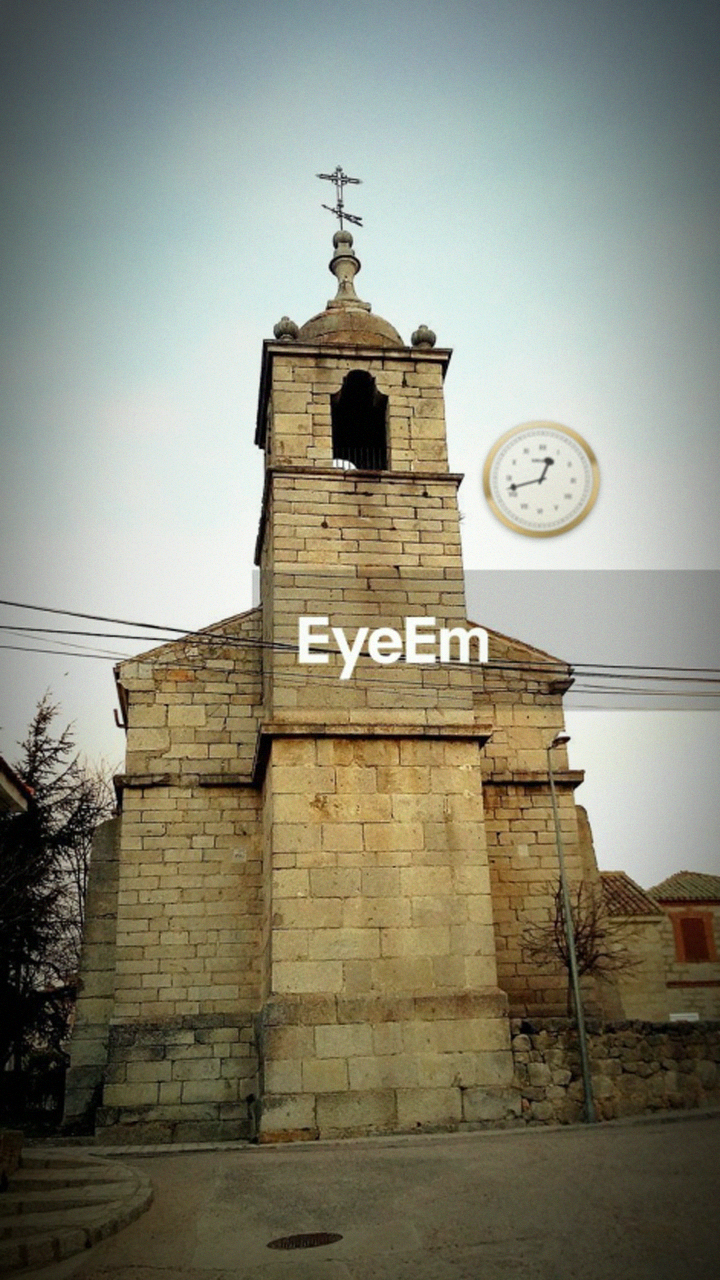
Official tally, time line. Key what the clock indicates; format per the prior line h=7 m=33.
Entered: h=12 m=42
